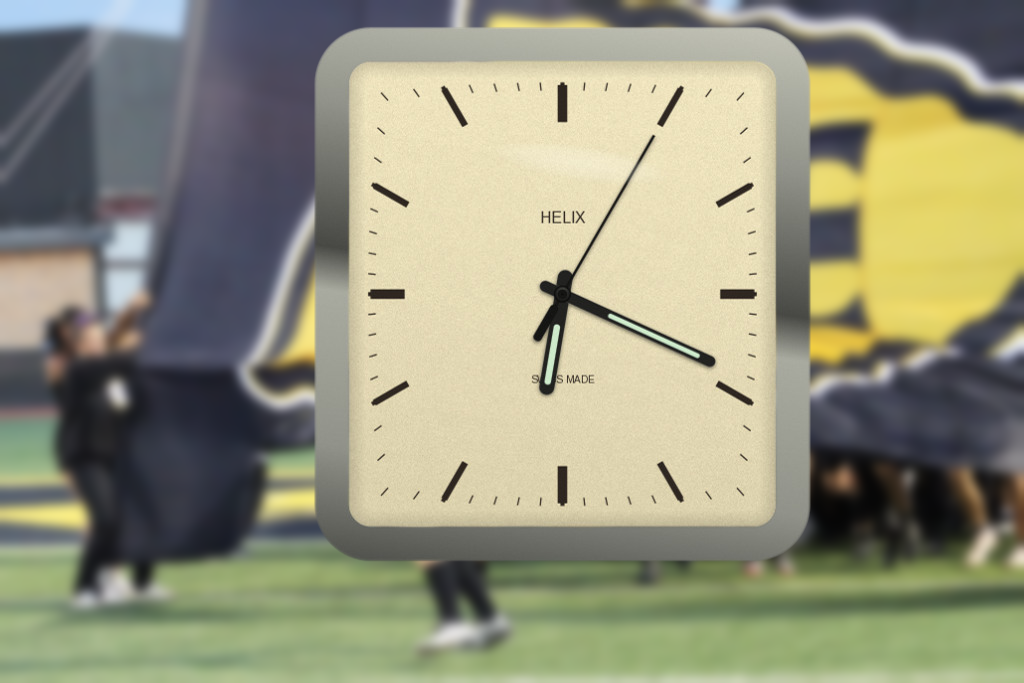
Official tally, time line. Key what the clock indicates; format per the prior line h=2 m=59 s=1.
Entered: h=6 m=19 s=5
